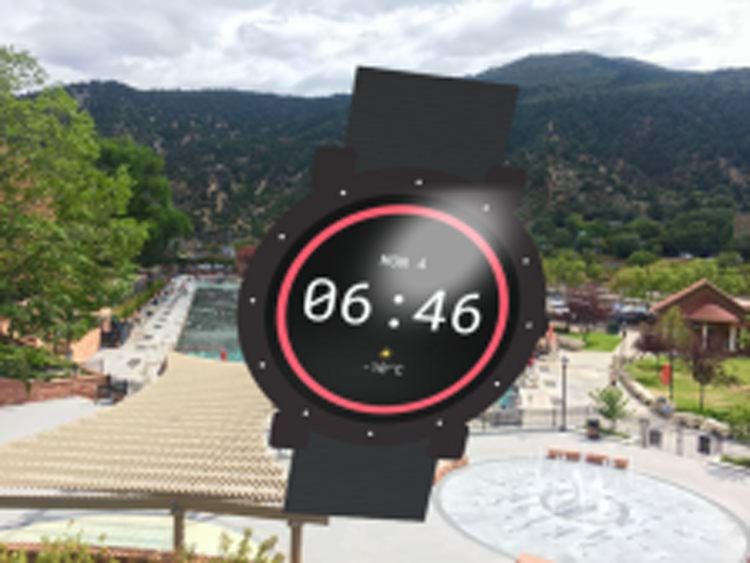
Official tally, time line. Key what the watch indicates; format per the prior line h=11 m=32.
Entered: h=6 m=46
